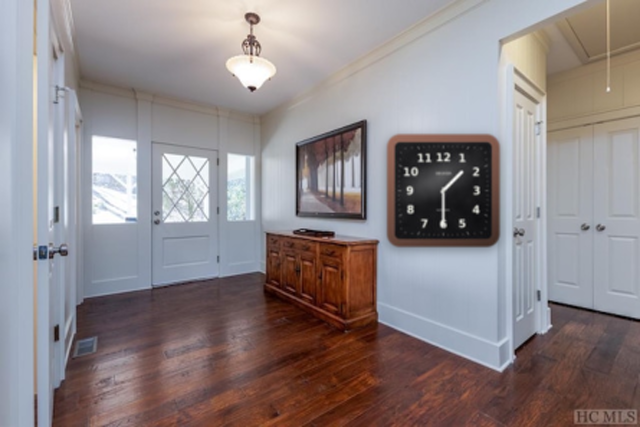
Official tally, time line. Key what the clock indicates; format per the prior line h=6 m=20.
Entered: h=1 m=30
